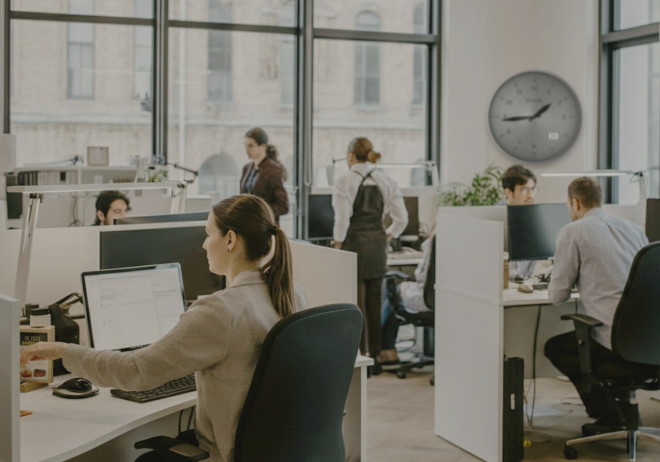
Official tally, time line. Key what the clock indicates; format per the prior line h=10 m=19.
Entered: h=1 m=44
